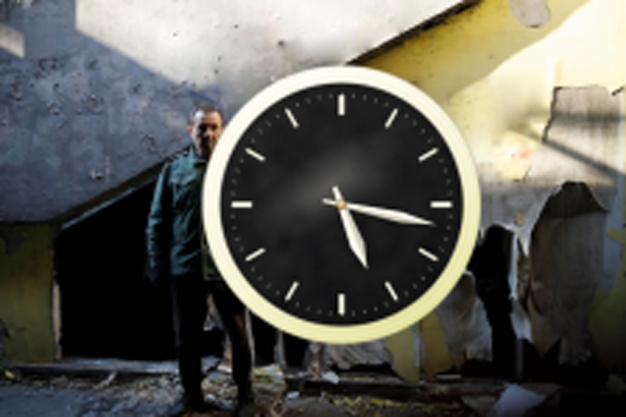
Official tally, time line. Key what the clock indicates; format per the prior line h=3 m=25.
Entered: h=5 m=17
